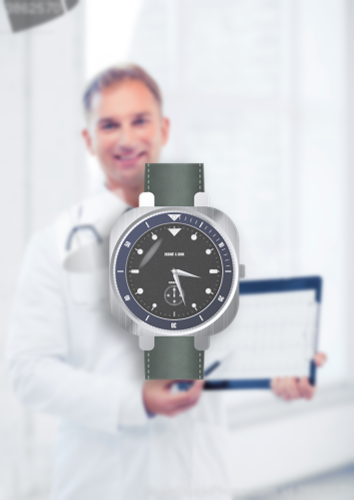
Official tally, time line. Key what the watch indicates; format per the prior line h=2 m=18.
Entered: h=3 m=27
